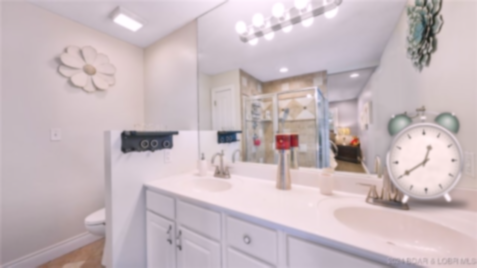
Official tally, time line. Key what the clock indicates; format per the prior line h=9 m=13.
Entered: h=12 m=40
